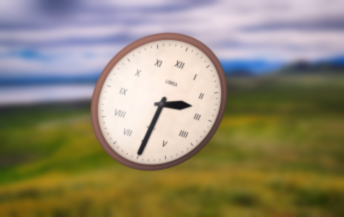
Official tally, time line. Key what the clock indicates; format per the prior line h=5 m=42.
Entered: h=2 m=30
